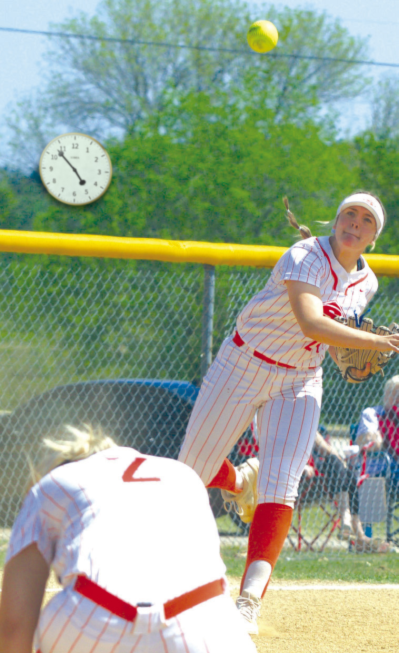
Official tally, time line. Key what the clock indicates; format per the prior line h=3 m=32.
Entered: h=4 m=53
